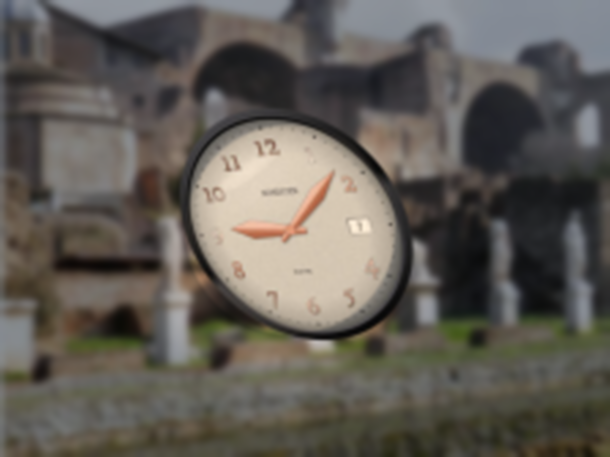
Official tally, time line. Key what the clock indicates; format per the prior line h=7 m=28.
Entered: h=9 m=8
